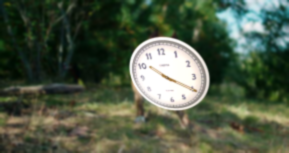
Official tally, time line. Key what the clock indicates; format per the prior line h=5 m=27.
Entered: h=10 m=20
